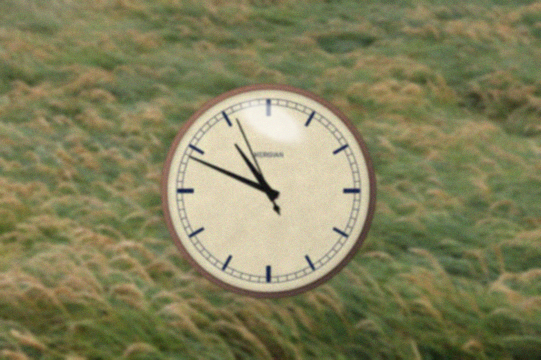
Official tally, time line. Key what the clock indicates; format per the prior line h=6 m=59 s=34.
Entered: h=10 m=48 s=56
